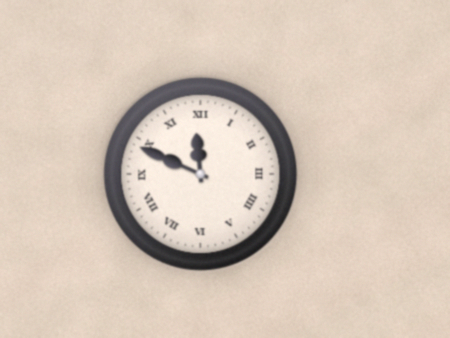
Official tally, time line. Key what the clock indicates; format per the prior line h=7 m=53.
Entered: h=11 m=49
